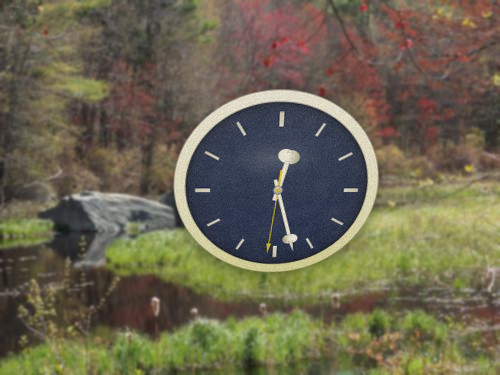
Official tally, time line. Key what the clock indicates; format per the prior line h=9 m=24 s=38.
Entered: h=12 m=27 s=31
